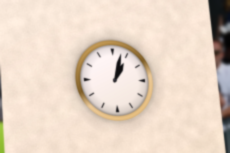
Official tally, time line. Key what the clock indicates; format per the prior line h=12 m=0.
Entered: h=1 m=3
